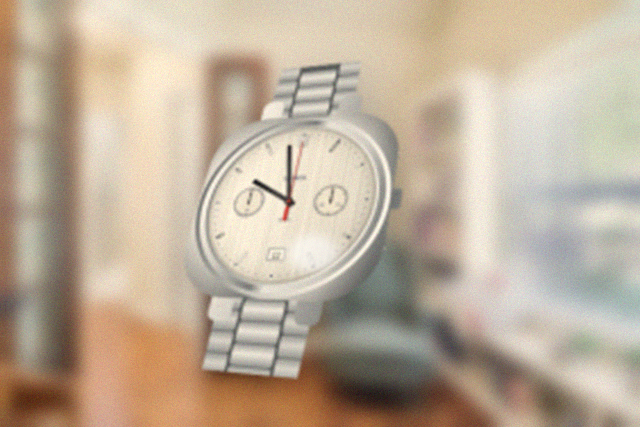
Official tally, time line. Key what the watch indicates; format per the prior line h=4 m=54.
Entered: h=9 m=58
